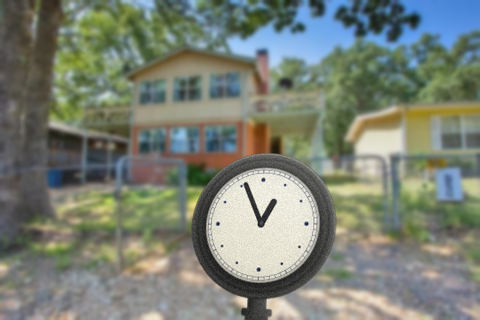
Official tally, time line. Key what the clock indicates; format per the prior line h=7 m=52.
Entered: h=12 m=56
